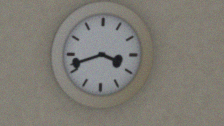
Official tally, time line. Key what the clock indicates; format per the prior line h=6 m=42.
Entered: h=3 m=42
